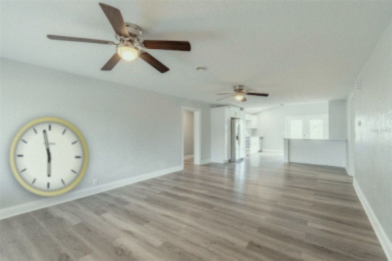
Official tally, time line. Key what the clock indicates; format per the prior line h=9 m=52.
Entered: h=5 m=58
